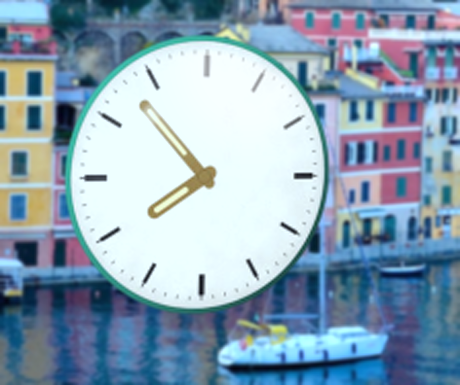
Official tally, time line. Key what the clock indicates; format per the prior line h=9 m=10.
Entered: h=7 m=53
